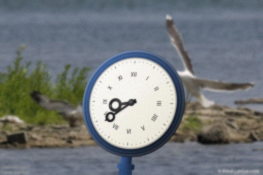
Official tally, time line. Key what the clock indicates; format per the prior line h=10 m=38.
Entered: h=8 m=39
